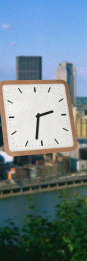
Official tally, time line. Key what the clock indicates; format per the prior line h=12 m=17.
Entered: h=2 m=32
